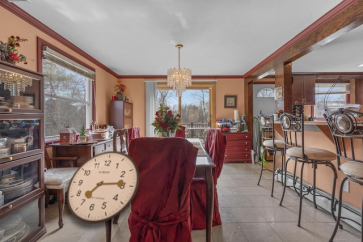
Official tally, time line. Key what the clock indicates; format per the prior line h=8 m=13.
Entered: h=7 m=14
